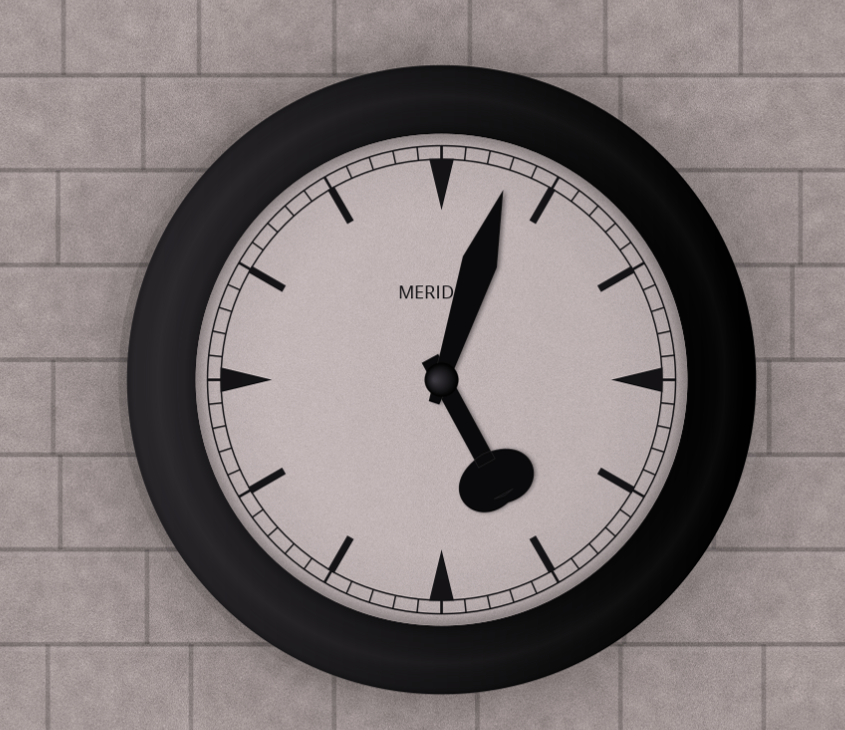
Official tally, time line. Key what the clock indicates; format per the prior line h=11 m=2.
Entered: h=5 m=3
